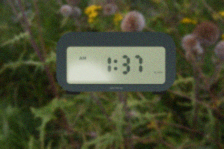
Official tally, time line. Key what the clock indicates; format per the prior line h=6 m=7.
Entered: h=1 m=37
